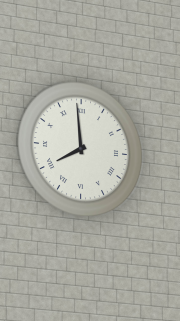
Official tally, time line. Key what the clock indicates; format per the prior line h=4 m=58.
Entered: h=7 m=59
